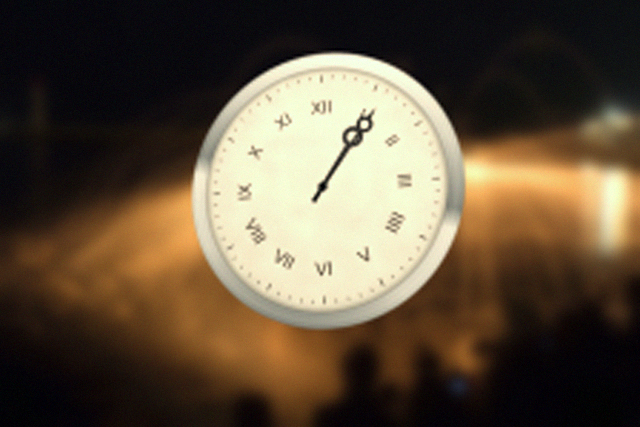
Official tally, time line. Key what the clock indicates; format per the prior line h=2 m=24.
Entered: h=1 m=6
